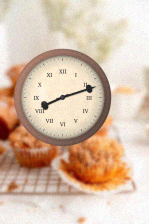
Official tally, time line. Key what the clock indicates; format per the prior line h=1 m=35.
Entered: h=8 m=12
